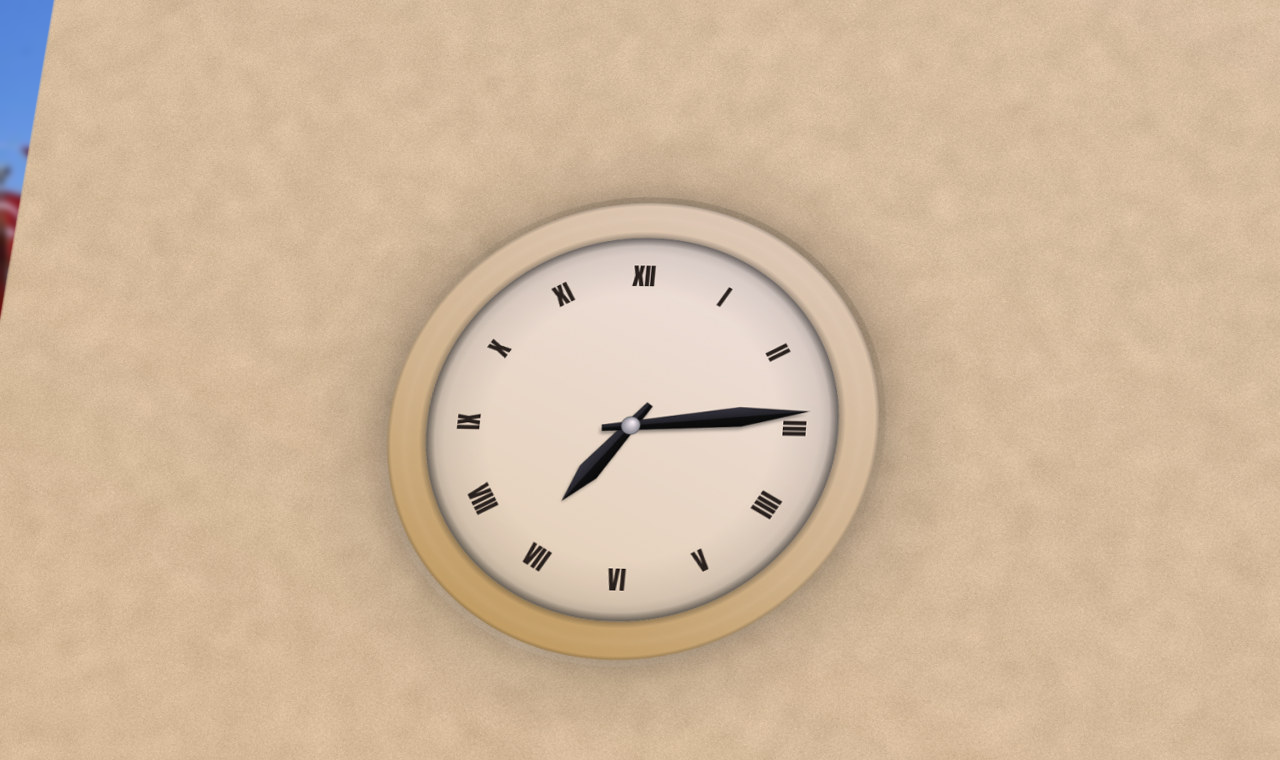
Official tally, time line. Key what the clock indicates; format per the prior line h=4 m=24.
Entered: h=7 m=14
